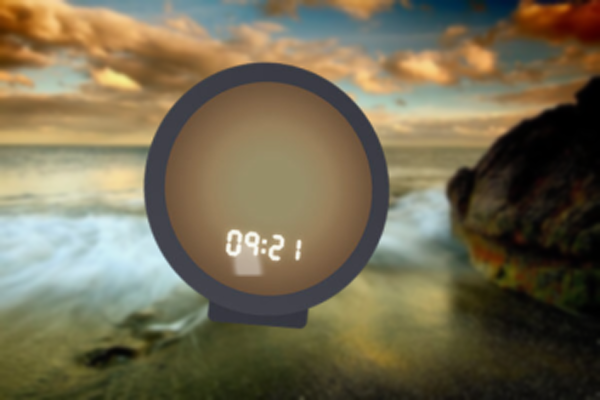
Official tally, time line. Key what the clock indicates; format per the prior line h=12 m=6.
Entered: h=9 m=21
